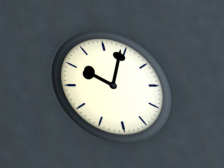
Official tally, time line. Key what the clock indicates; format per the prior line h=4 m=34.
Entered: h=10 m=4
